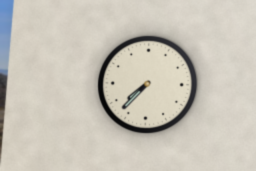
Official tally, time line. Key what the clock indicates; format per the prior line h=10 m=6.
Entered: h=7 m=37
